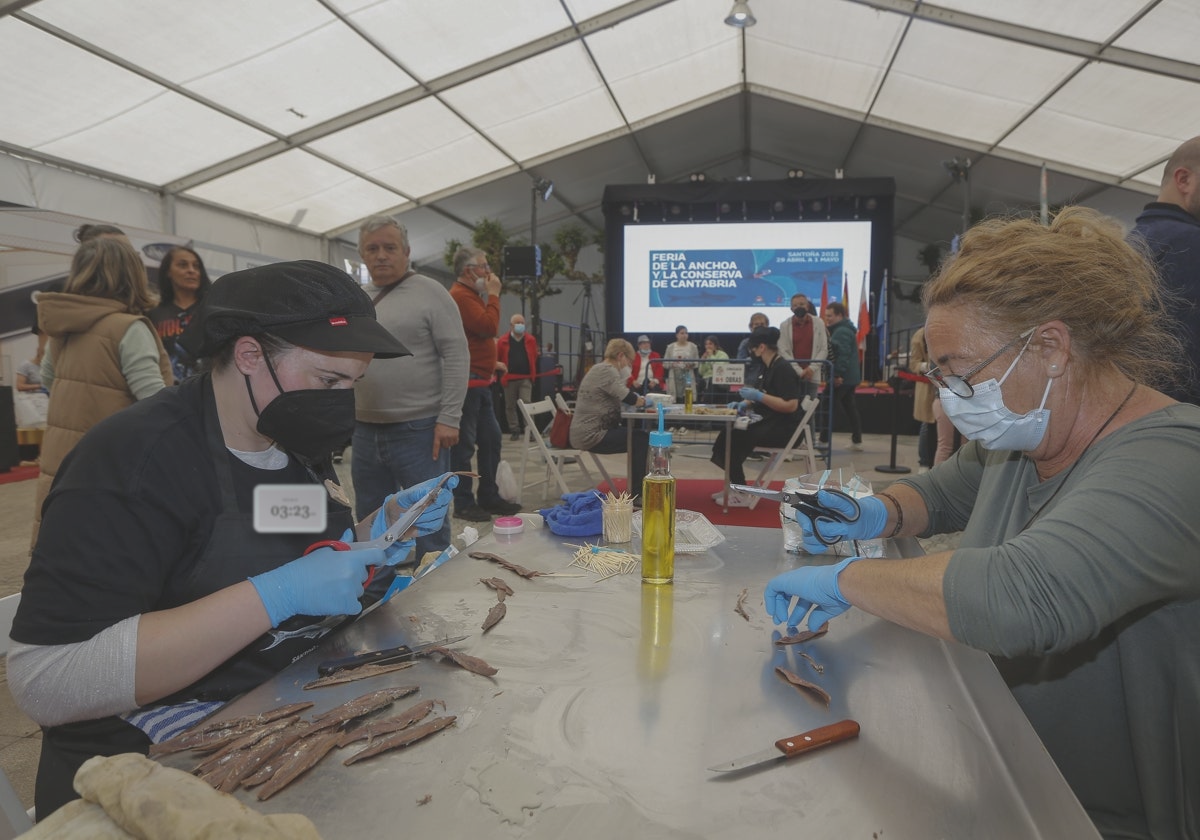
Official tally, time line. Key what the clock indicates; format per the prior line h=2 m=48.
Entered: h=3 m=23
